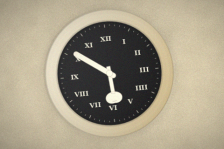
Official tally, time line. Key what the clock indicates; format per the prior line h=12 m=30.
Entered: h=5 m=51
